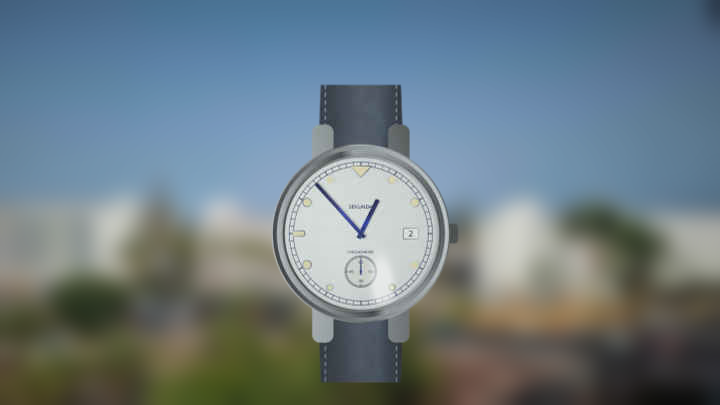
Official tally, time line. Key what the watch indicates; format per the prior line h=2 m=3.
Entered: h=12 m=53
